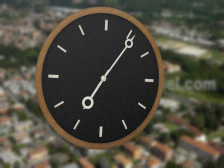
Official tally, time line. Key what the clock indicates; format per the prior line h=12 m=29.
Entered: h=7 m=6
